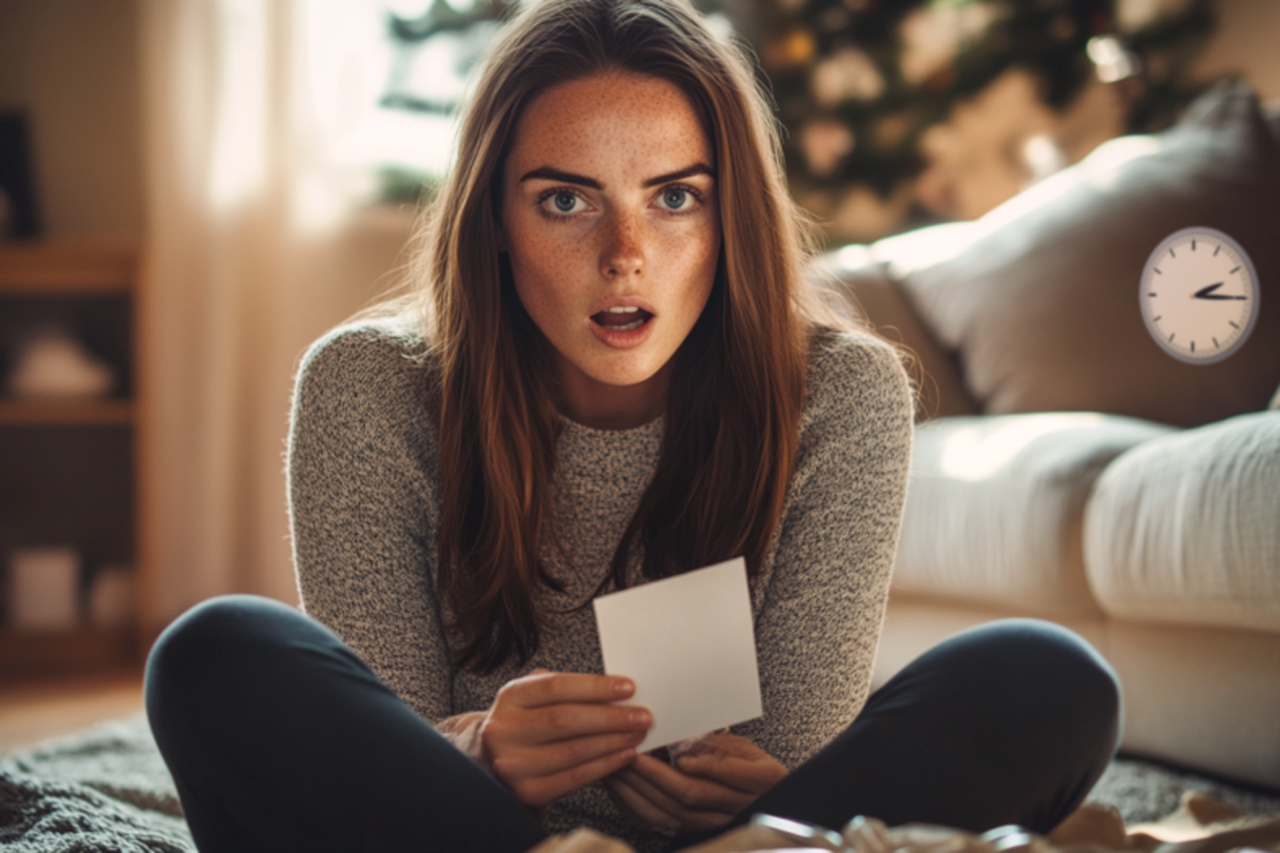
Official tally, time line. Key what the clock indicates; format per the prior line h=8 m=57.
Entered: h=2 m=15
